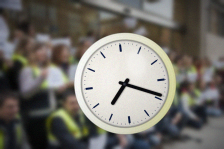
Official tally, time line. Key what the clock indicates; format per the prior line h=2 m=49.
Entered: h=7 m=19
